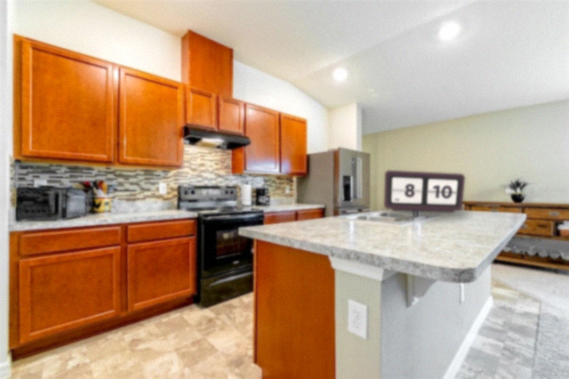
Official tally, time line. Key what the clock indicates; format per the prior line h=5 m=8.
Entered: h=8 m=10
